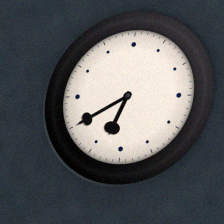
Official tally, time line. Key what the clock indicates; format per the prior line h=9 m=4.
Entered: h=6 m=40
